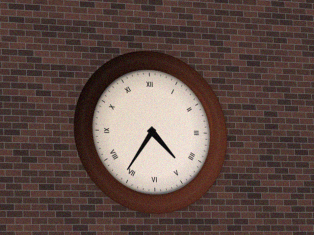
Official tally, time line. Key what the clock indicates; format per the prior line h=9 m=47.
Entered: h=4 m=36
